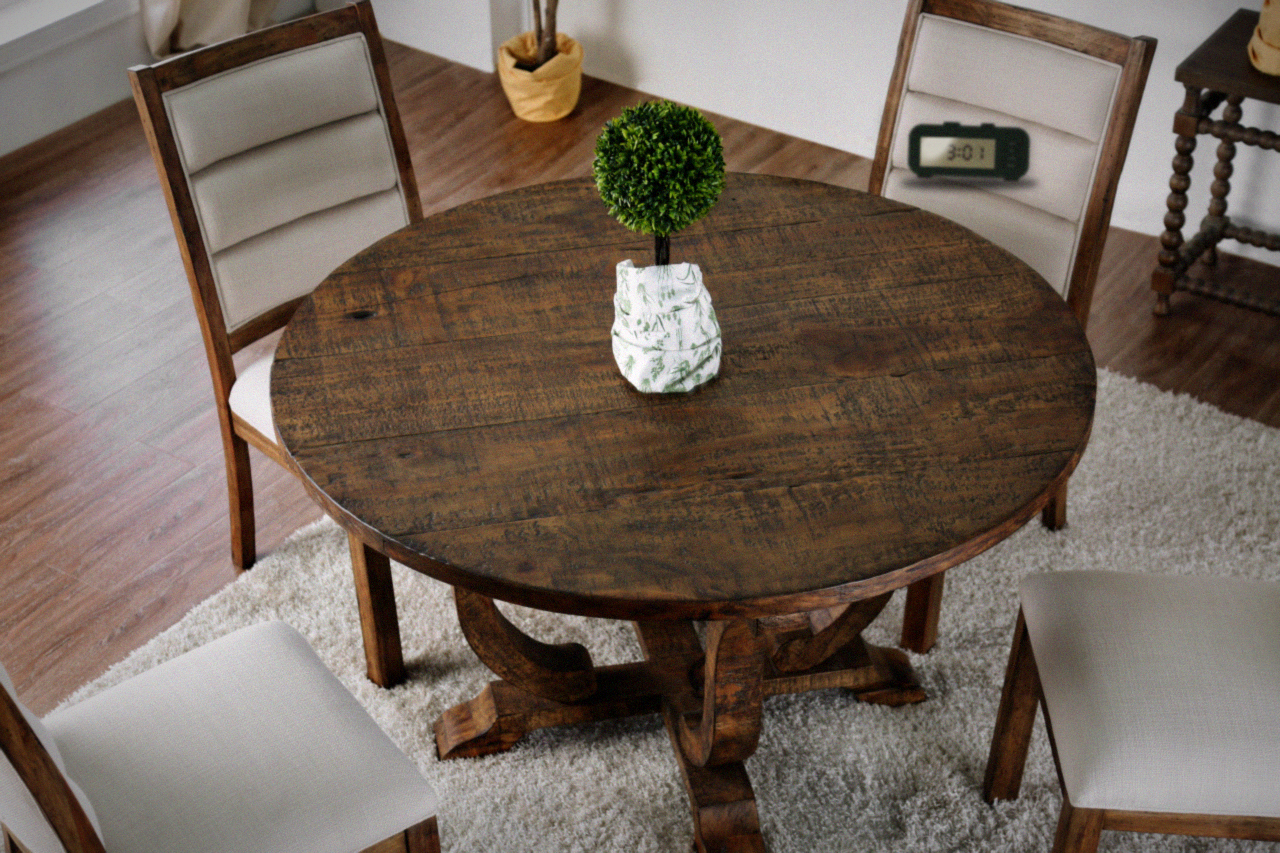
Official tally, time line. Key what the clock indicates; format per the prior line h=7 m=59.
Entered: h=3 m=1
